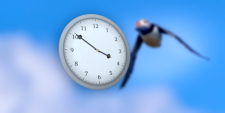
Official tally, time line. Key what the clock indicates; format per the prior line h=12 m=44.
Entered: h=3 m=51
